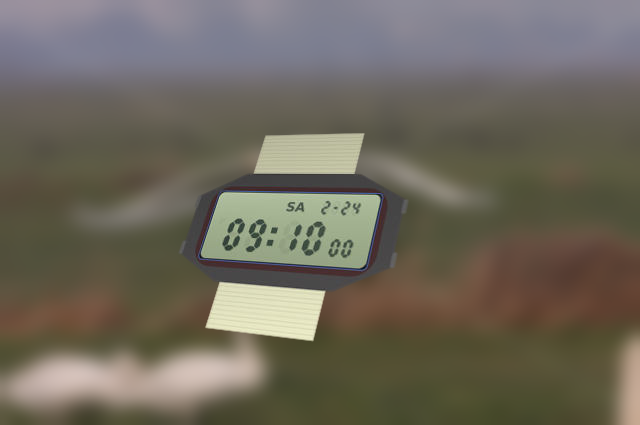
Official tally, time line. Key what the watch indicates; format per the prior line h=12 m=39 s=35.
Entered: h=9 m=10 s=0
